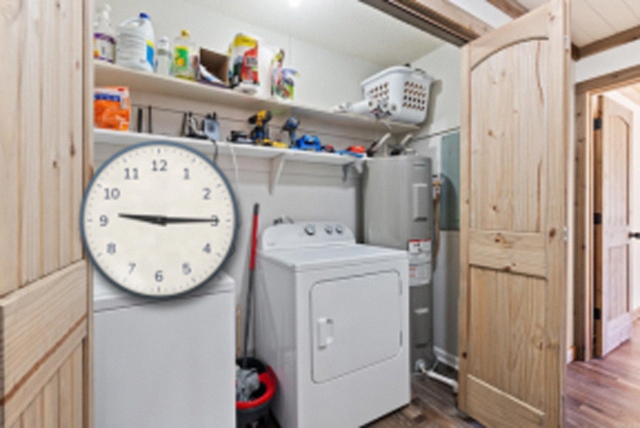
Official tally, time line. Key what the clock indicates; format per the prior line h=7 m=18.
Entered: h=9 m=15
